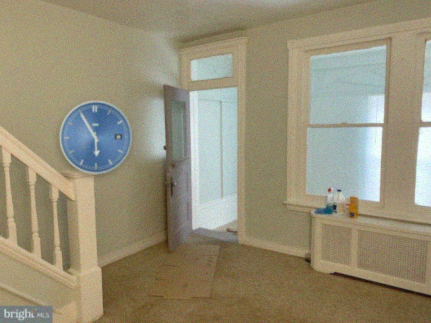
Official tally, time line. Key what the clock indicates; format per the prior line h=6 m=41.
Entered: h=5 m=55
